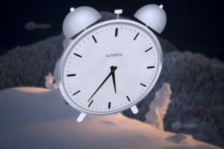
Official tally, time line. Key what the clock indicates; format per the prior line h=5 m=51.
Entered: h=5 m=36
